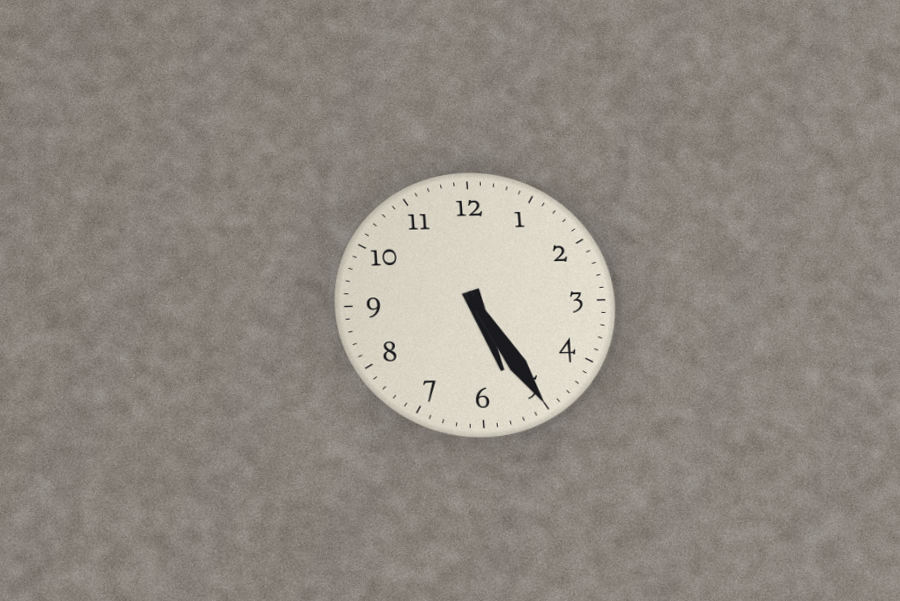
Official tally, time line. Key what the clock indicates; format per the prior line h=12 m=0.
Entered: h=5 m=25
